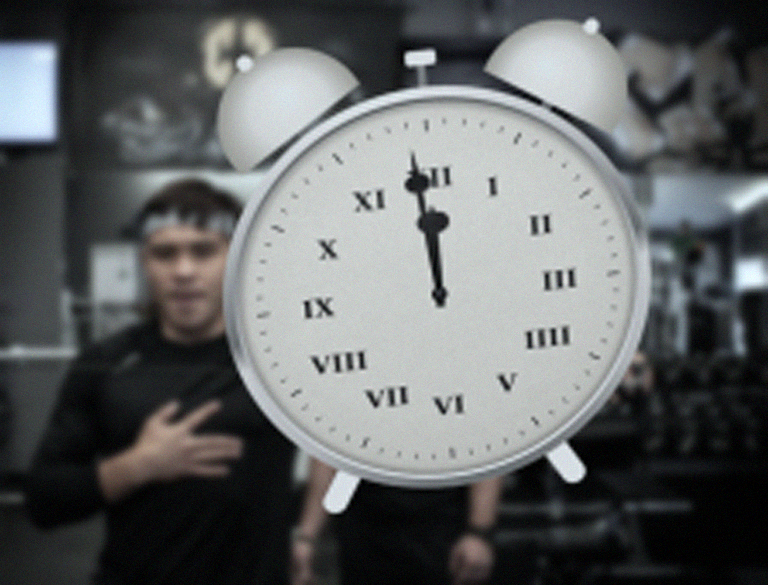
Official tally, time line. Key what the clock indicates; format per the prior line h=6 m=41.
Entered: h=11 m=59
